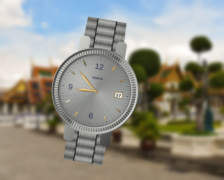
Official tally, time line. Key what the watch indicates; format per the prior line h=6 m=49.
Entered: h=8 m=52
